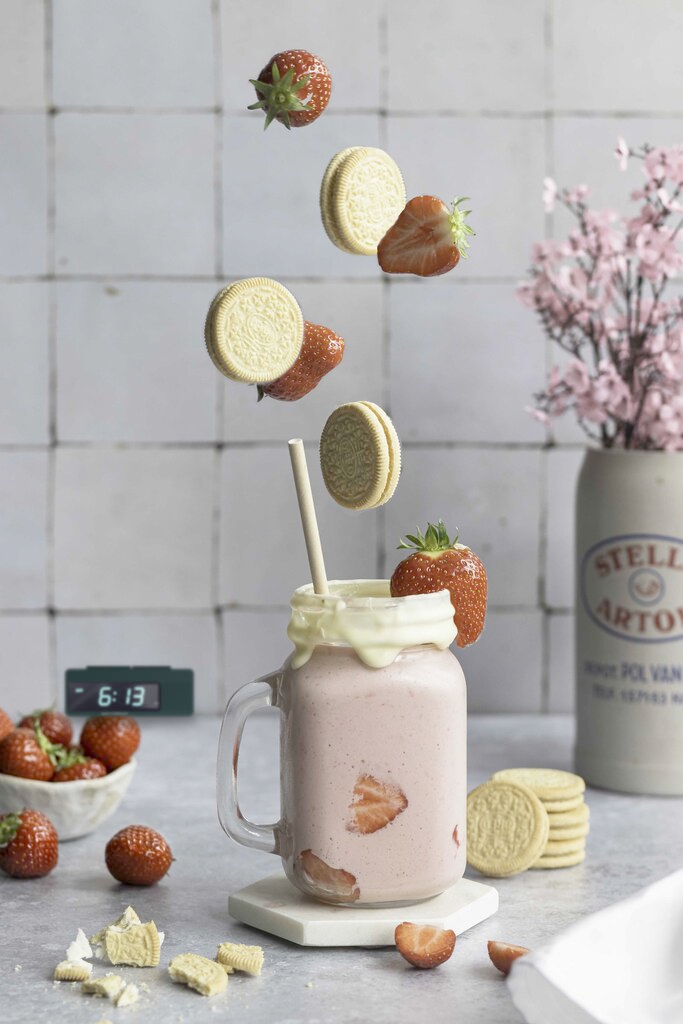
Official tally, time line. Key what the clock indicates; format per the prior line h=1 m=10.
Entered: h=6 m=13
